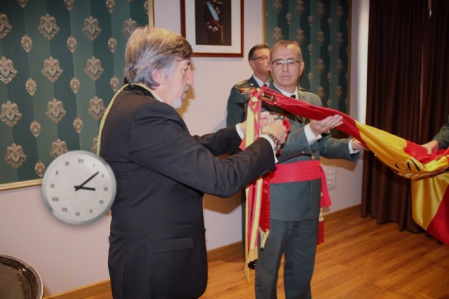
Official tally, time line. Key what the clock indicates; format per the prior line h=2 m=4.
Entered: h=3 m=8
